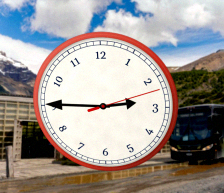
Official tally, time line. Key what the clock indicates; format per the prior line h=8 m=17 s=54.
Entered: h=2 m=45 s=12
